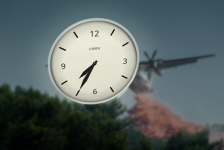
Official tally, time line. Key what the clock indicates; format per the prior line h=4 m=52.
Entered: h=7 m=35
